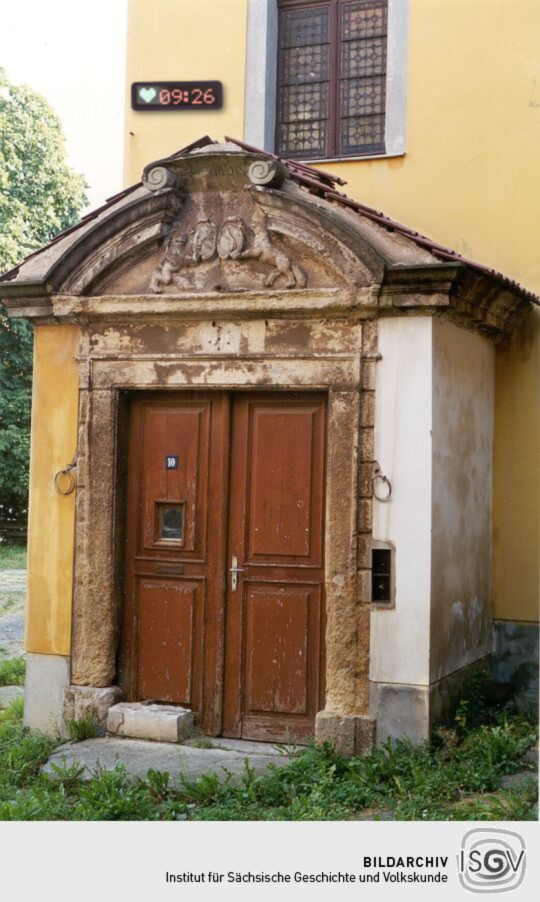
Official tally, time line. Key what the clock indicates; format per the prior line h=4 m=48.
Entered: h=9 m=26
